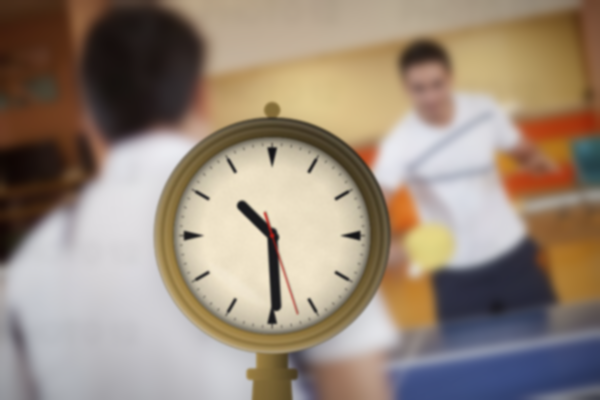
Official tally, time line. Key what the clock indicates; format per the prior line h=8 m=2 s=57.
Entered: h=10 m=29 s=27
